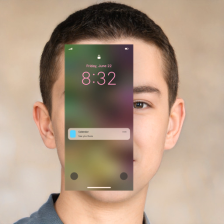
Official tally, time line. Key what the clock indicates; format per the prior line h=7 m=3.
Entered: h=8 m=32
